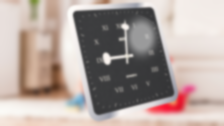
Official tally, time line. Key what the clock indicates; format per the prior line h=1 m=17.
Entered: h=9 m=2
